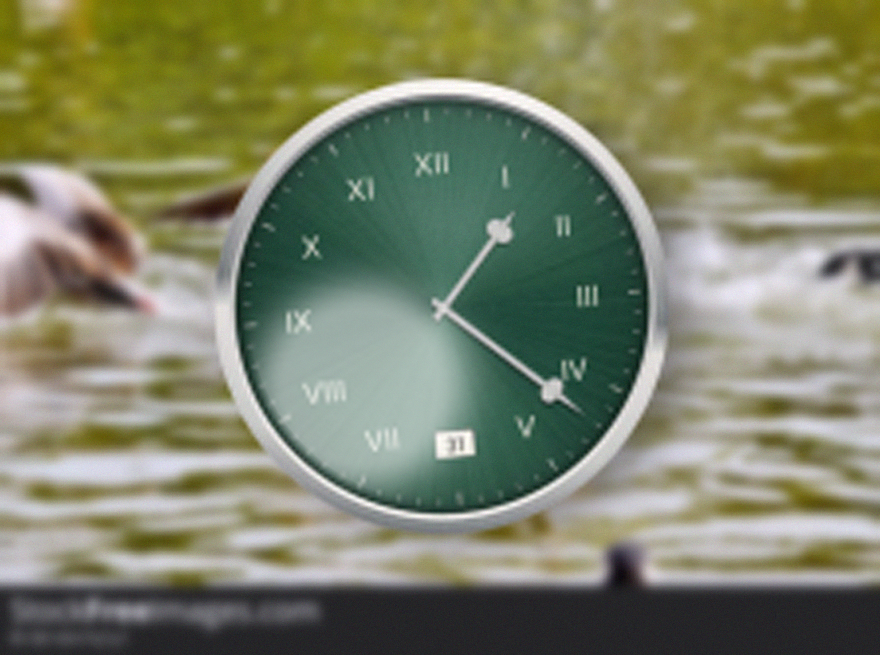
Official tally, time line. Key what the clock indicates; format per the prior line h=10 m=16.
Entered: h=1 m=22
